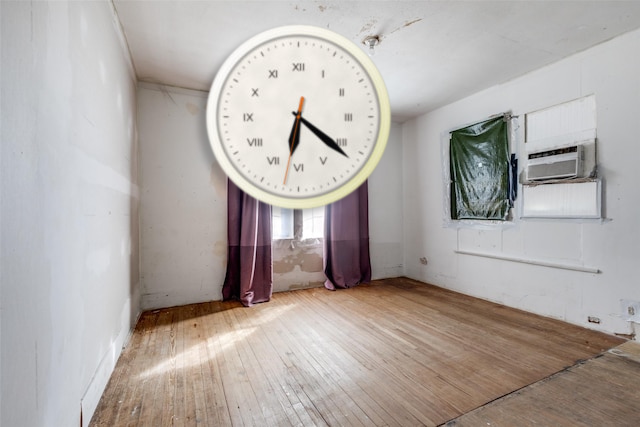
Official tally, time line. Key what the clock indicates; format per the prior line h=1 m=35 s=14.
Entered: h=6 m=21 s=32
